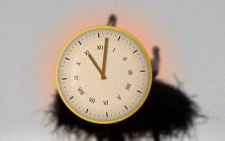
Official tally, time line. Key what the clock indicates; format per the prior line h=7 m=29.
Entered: h=11 m=2
